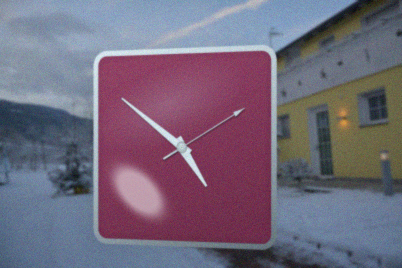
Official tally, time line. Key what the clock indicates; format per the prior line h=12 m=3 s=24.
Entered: h=4 m=51 s=10
